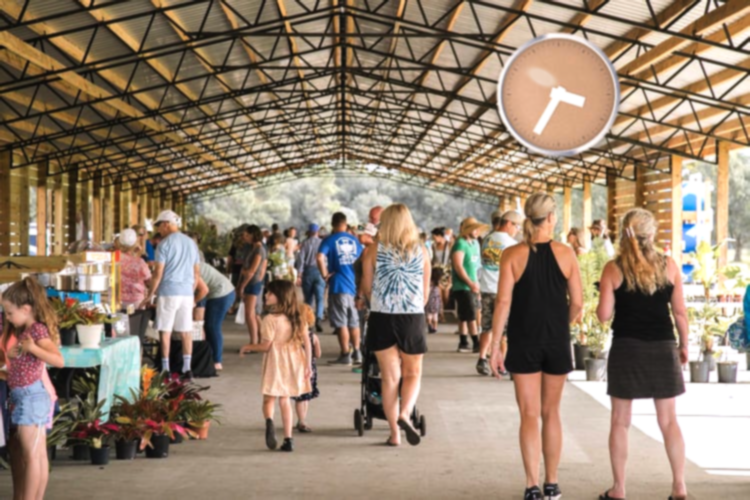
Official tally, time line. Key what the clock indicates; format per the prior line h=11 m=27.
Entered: h=3 m=35
